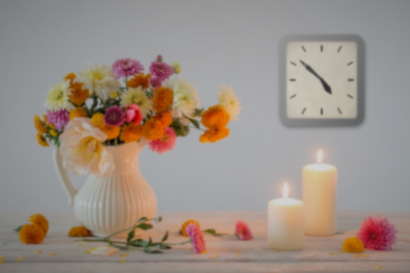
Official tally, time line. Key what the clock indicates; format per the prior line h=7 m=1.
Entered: h=4 m=52
